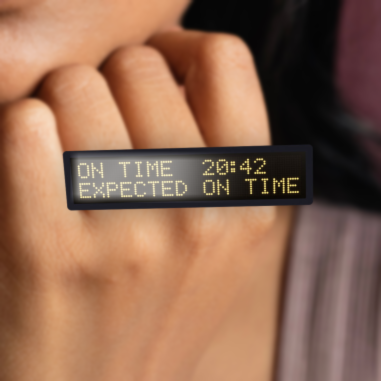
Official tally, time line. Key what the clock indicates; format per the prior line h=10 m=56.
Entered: h=20 m=42
